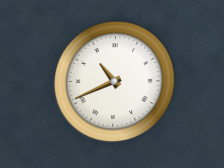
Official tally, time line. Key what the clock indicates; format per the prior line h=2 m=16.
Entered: h=10 m=41
